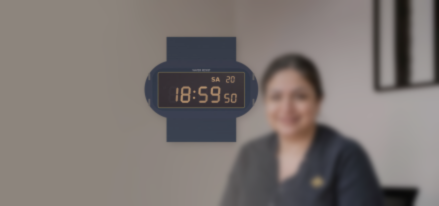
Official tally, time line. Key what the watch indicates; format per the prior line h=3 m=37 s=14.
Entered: h=18 m=59 s=50
